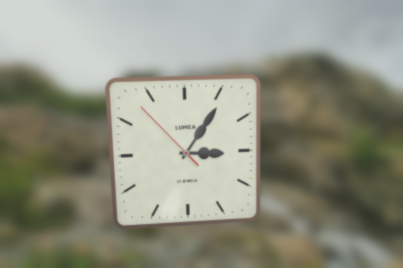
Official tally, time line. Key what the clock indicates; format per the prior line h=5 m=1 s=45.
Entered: h=3 m=5 s=53
